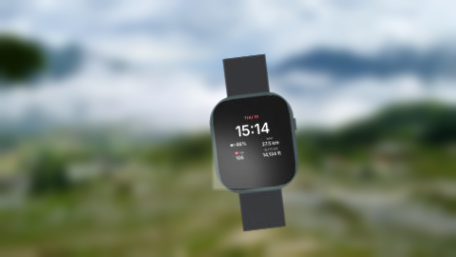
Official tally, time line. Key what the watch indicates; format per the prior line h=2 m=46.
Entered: h=15 m=14
